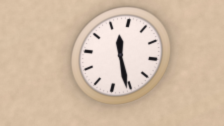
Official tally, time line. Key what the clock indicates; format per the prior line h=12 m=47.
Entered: h=11 m=26
